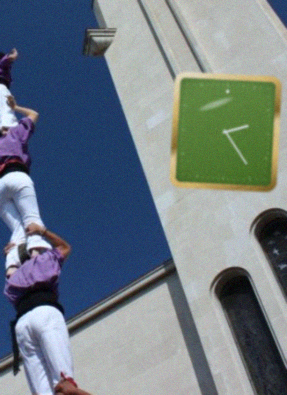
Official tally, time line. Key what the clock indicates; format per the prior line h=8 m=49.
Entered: h=2 m=24
